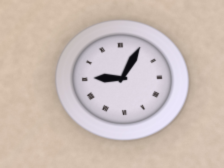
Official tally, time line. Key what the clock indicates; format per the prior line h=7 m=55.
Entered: h=9 m=5
